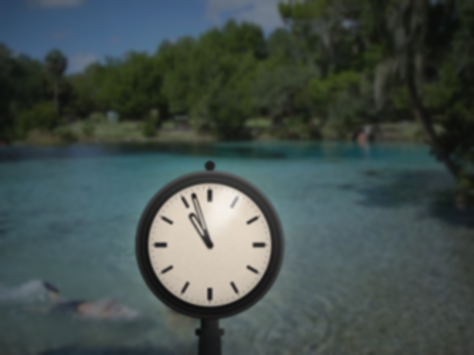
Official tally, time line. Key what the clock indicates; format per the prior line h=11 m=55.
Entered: h=10 m=57
